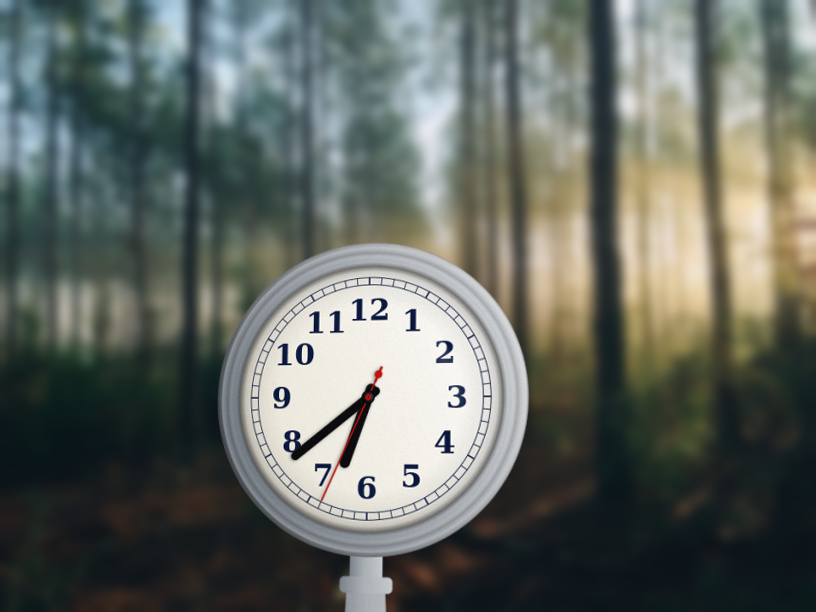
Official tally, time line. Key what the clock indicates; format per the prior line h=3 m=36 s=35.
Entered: h=6 m=38 s=34
